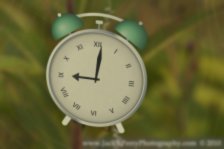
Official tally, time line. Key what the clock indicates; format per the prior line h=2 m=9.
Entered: h=9 m=1
